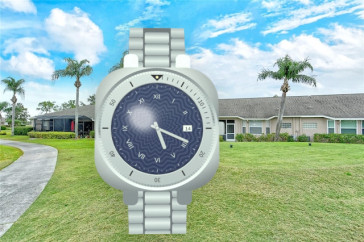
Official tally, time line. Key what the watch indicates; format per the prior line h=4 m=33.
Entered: h=5 m=19
